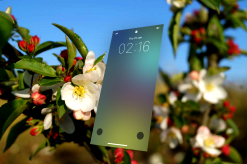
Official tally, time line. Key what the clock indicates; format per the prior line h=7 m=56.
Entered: h=2 m=16
